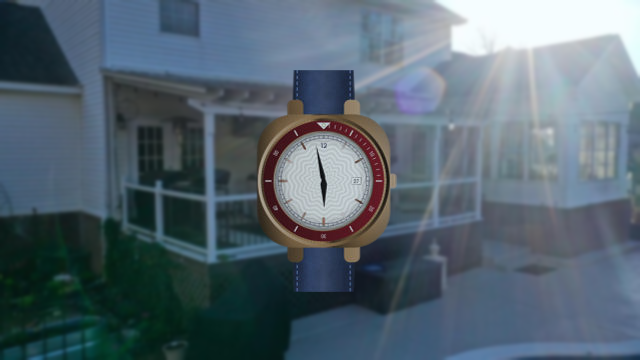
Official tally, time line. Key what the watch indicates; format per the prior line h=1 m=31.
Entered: h=5 m=58
